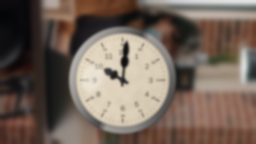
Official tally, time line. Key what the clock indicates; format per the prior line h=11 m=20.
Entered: h=10 m=1
